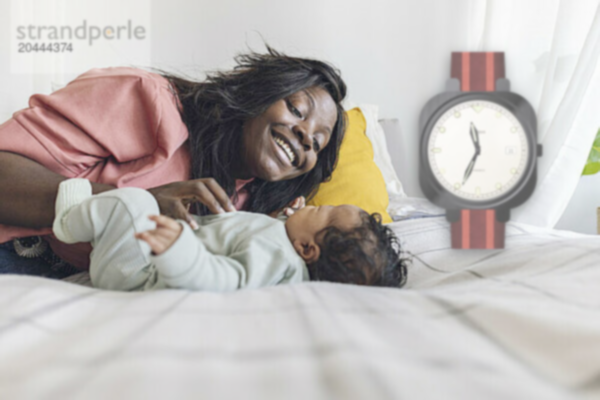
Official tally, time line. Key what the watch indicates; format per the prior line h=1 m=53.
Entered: h=11 m=34
